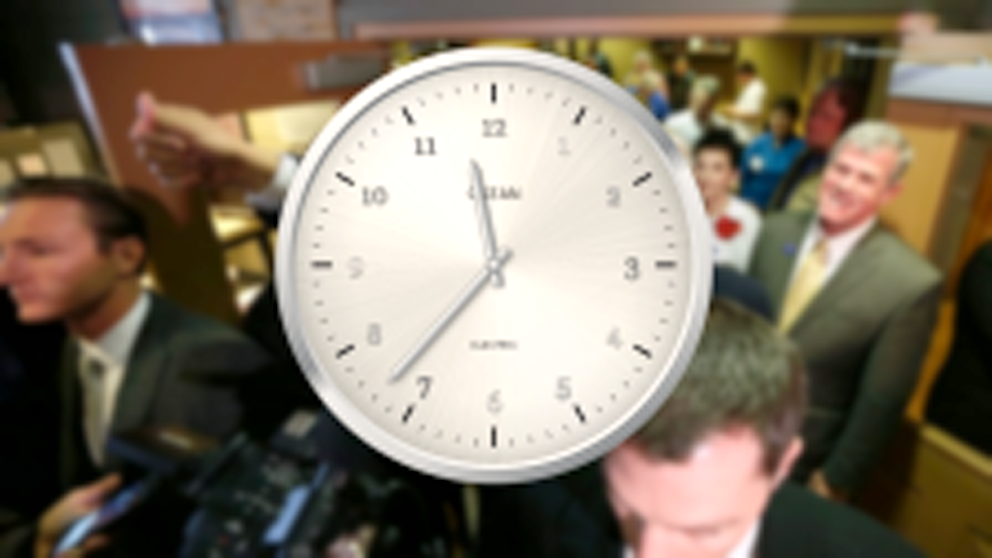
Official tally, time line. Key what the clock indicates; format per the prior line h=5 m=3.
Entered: h=11 m=37
